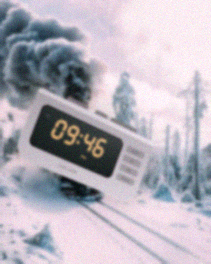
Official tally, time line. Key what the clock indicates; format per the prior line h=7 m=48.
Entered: h=9 m=46
